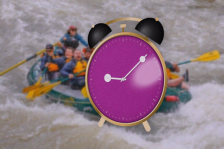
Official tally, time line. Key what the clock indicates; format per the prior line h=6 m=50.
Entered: h=9 m=8
